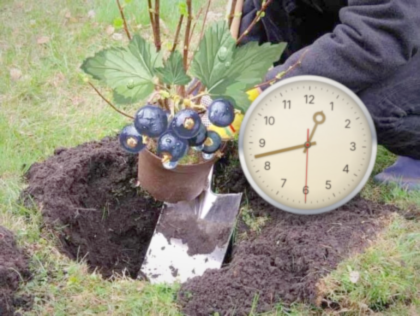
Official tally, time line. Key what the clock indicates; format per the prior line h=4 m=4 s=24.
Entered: h=12 m=42 s=30
